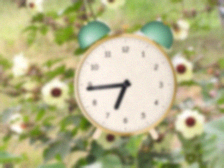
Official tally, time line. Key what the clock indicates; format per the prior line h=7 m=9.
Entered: h=6 m=44
